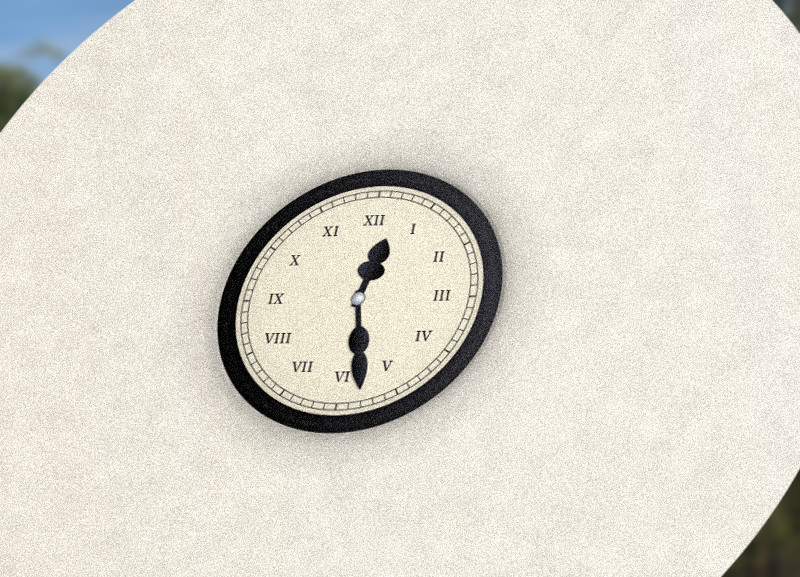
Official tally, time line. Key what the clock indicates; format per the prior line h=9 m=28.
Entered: h=12 m=28
